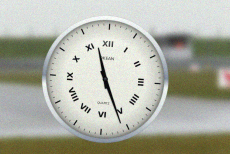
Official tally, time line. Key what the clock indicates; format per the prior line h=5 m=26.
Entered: h=11 m=26
